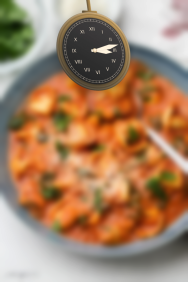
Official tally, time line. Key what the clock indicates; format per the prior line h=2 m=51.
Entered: h=3 m=13
